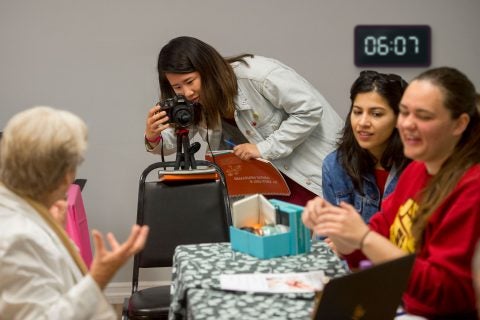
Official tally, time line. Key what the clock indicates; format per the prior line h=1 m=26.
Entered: h=6 m=7
